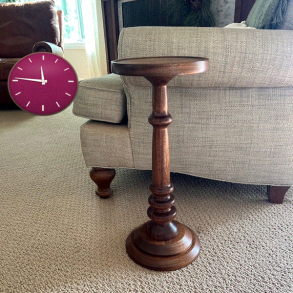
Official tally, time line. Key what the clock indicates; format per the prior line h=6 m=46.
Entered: h=11 m=46
